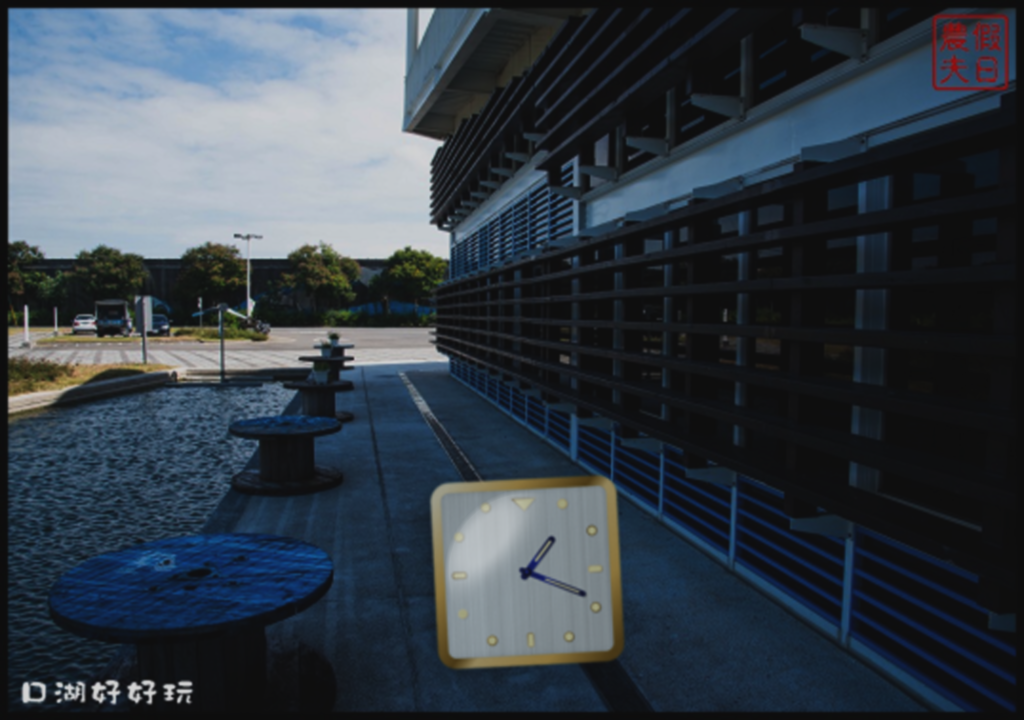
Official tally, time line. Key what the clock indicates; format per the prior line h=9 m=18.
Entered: h=1 m=19
